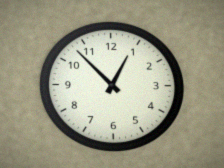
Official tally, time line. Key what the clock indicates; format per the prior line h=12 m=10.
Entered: h=12 m=53
